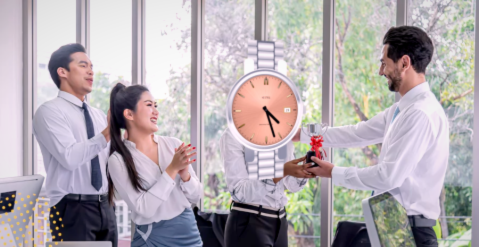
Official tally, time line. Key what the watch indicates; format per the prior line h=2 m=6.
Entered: h=4 m=27
